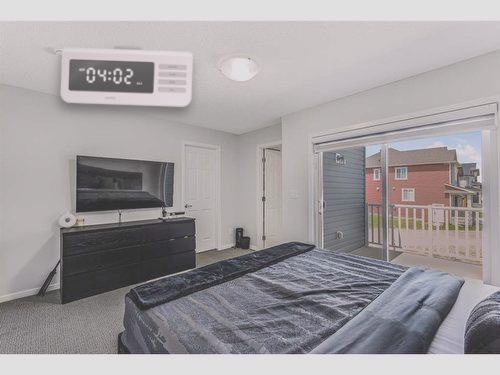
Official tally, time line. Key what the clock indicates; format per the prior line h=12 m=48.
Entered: h=4 m=2
